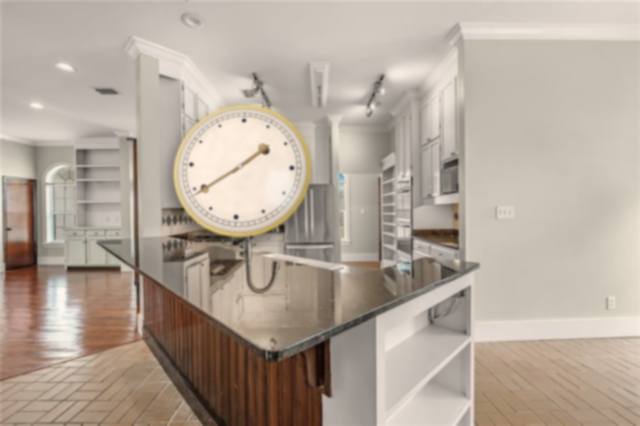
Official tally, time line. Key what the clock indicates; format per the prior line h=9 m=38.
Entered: h=1 m=39
